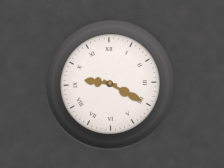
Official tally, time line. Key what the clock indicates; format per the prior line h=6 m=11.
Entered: h=9 m=20
